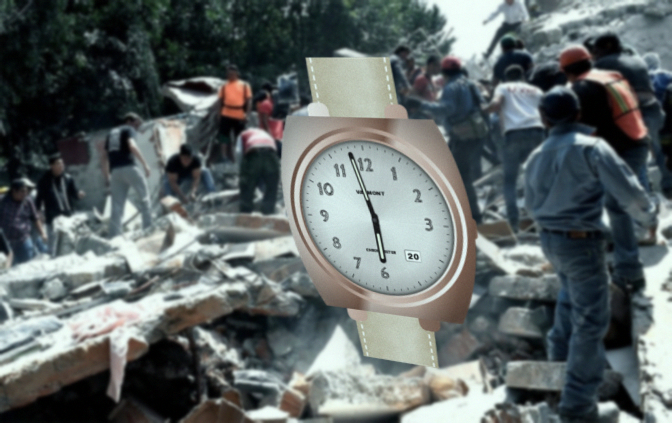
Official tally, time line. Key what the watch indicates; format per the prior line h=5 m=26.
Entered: h=5 m=58
